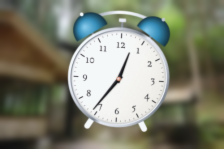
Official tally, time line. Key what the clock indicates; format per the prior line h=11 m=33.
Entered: h=12 m=36
